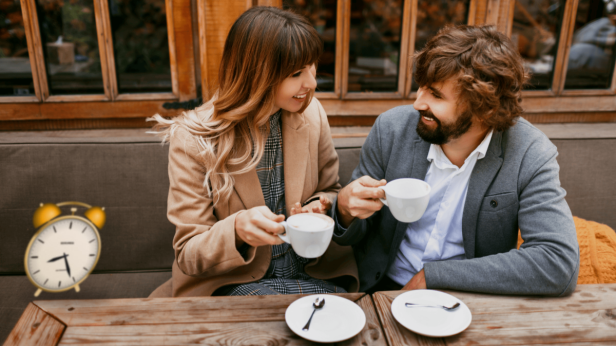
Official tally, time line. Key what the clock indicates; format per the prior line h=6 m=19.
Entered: h=8 m=26
